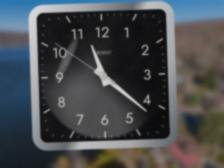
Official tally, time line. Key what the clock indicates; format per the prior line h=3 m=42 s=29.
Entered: h=11 m=21 s=51
